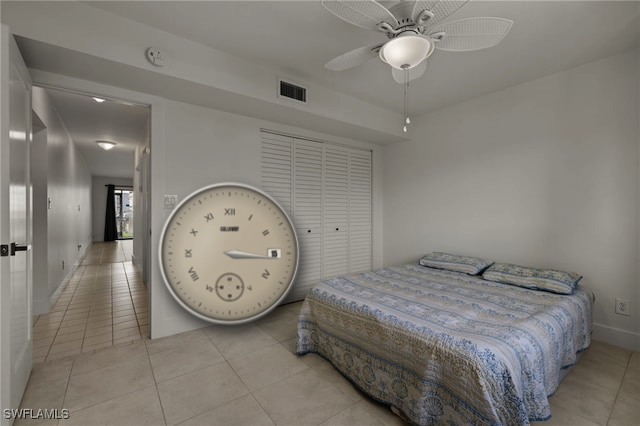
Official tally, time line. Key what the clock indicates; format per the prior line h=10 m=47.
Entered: h=3 m=16
